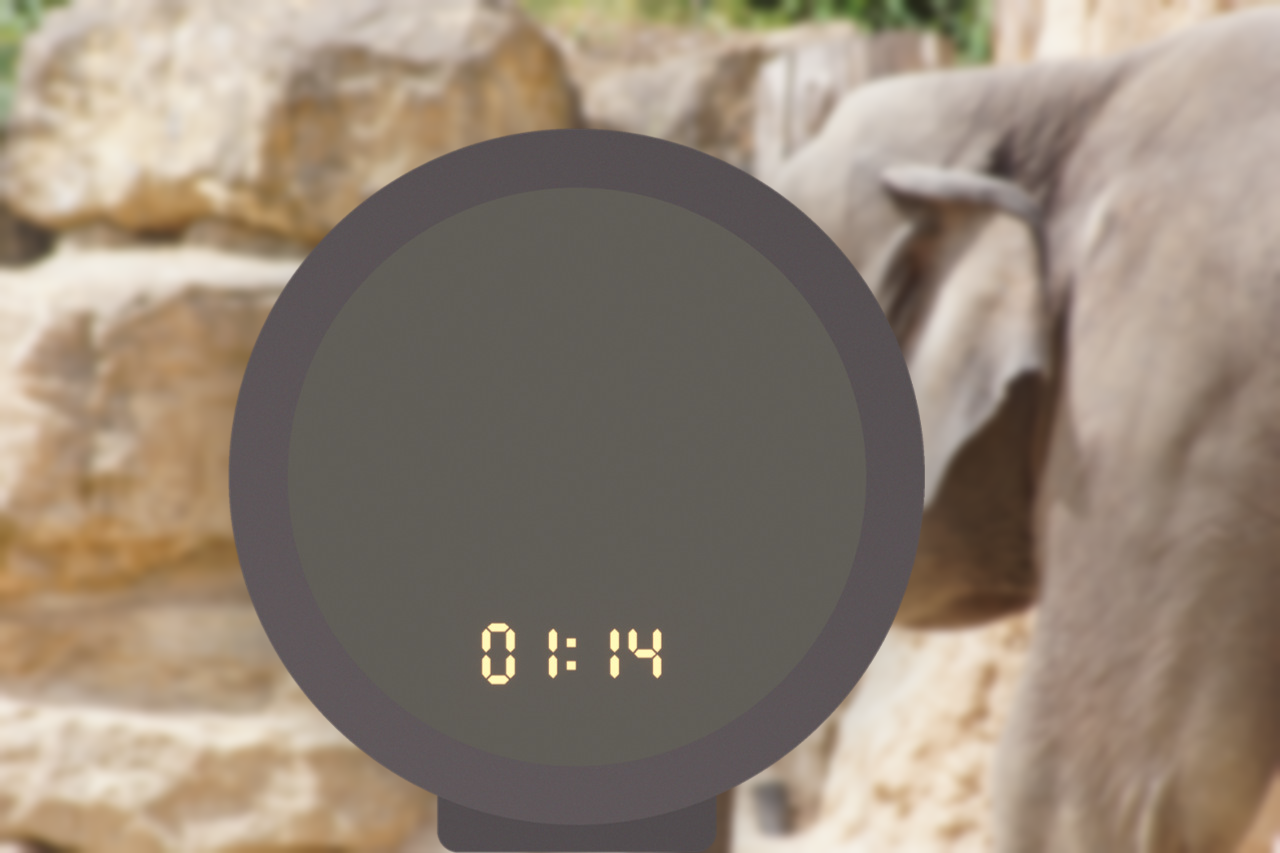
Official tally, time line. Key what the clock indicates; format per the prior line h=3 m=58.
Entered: h=1 m=14
